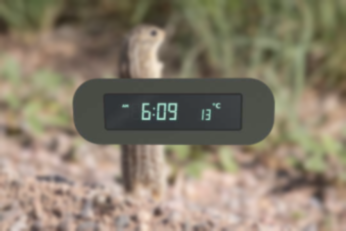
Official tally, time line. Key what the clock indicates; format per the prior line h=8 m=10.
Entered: h=6 m=9
